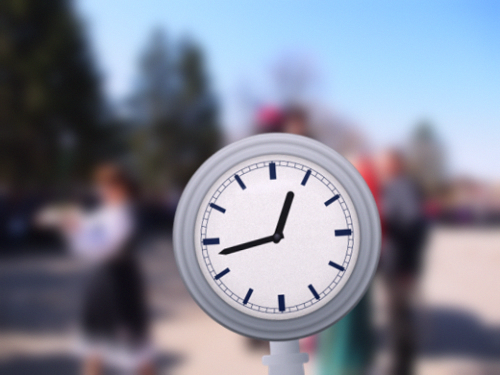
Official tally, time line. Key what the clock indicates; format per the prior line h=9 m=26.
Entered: h=12 m=43
